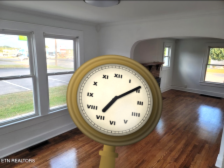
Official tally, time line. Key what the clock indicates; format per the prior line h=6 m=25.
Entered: h=7 m=9
